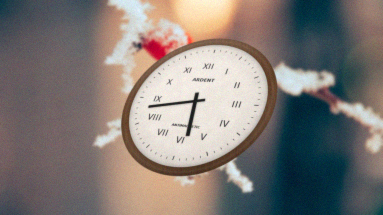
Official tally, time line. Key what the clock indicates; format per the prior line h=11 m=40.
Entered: h=5 m=43
